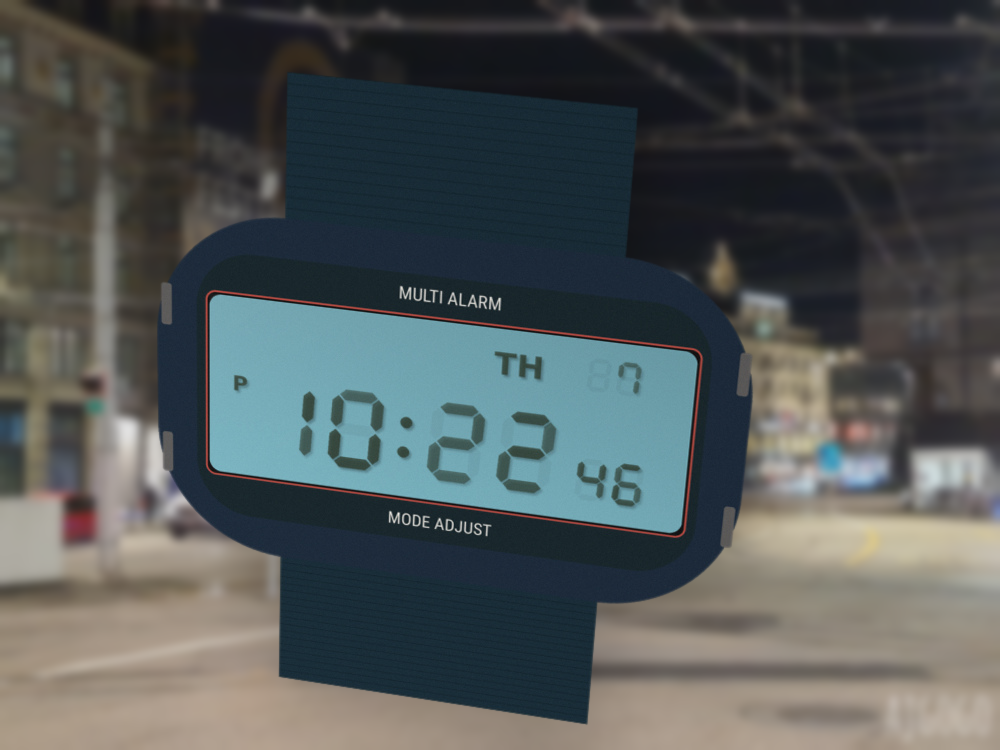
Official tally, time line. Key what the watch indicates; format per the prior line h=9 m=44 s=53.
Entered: h=10 m=22 s=46
